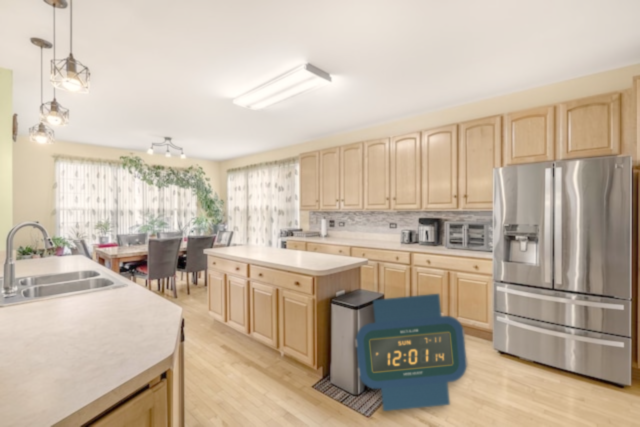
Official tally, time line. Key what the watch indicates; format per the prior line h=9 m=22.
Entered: h=12 m=1
